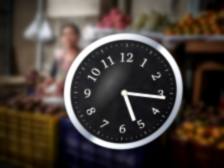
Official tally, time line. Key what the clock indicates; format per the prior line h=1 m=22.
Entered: h=5 m=16
